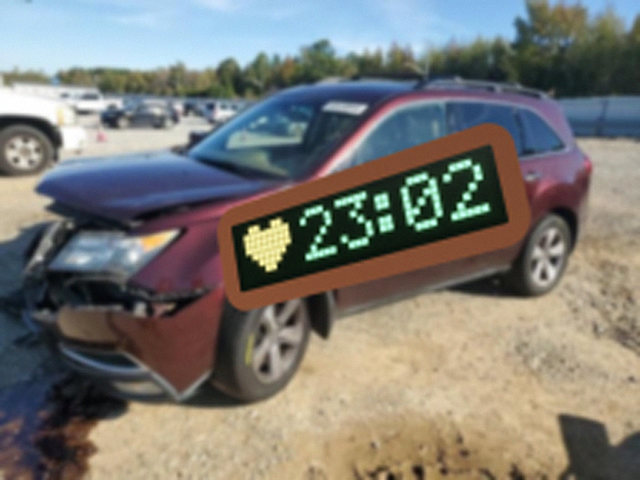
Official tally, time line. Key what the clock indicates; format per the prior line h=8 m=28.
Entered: h=23 m=2
